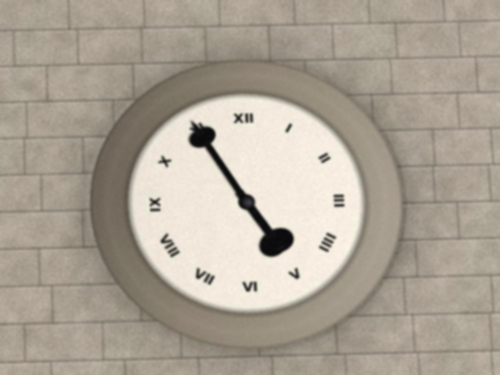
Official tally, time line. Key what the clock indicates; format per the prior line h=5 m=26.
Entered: h=4 m=55
